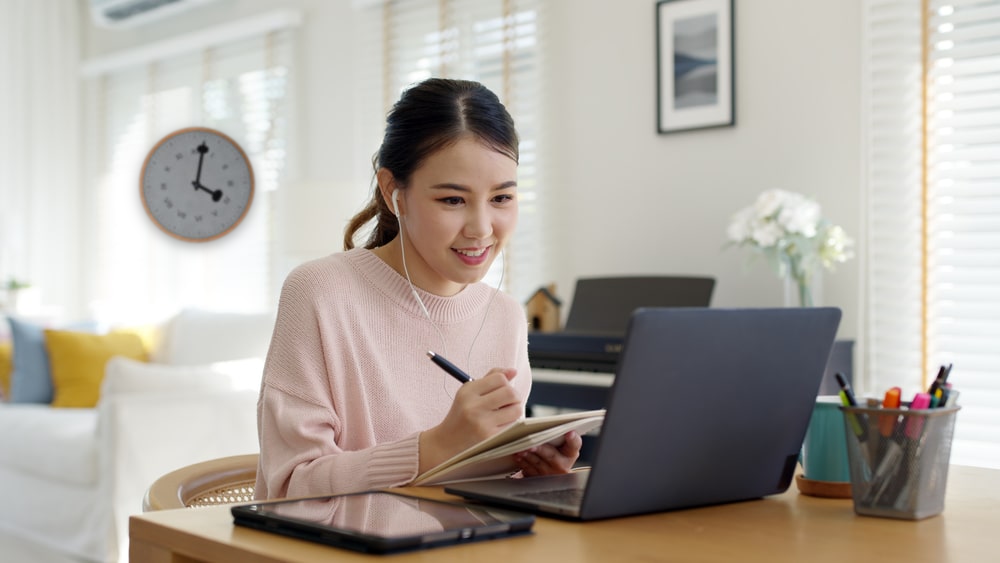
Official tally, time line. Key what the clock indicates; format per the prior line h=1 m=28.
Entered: h=4 m=2
